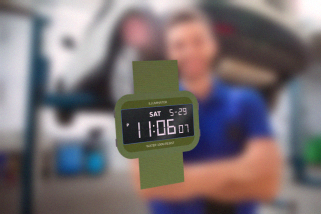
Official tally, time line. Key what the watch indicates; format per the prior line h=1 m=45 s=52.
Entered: h=11 m=6 s=7
